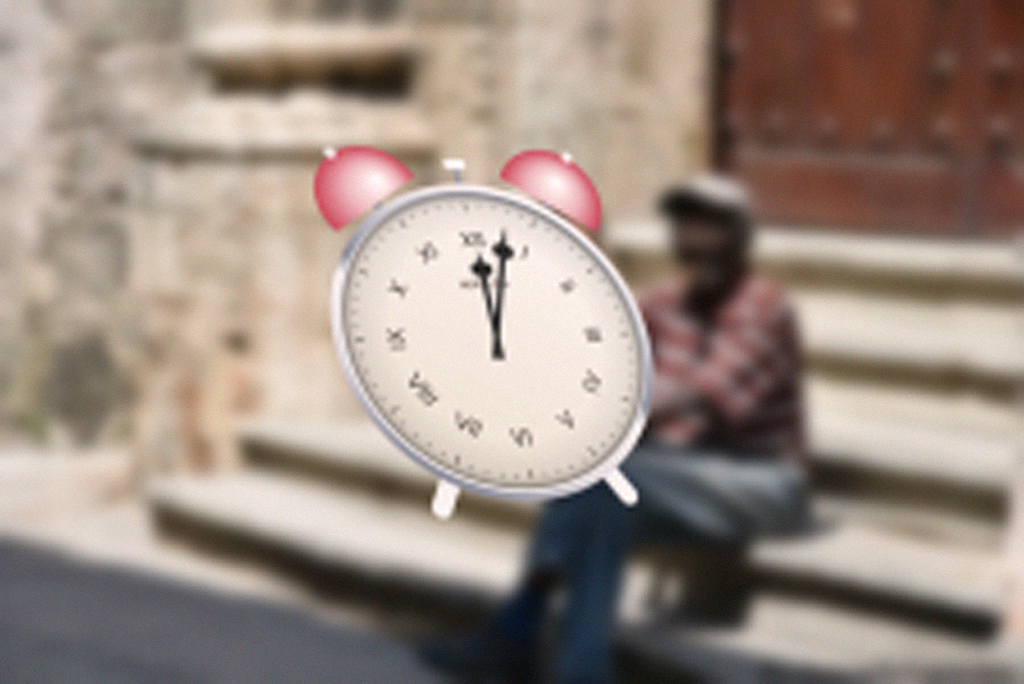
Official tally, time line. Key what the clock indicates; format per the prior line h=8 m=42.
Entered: h=12 m=3
